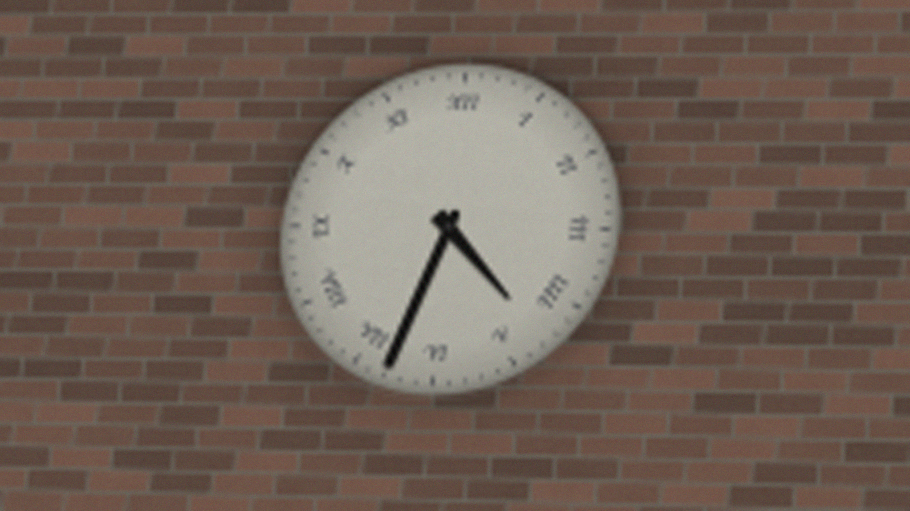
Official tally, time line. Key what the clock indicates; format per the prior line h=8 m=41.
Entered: h=4 m=33
